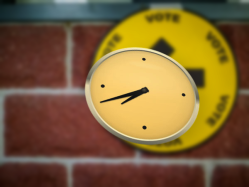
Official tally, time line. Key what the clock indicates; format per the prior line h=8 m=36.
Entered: h=7 m=41
